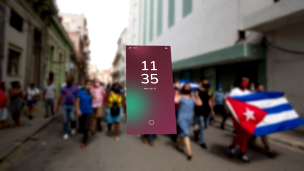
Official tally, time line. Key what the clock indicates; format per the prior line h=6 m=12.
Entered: h=11 m=35
